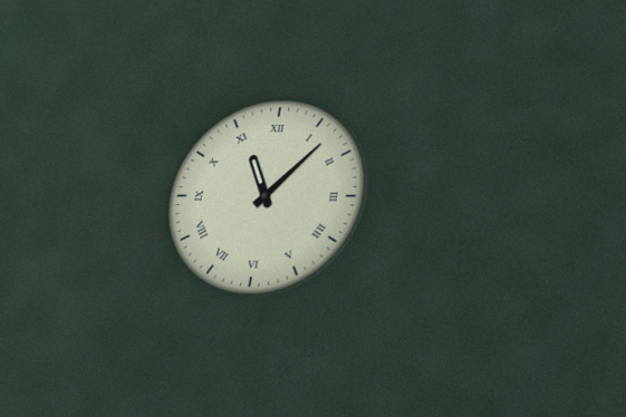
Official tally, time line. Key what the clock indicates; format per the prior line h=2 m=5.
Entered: h=11 m=7
